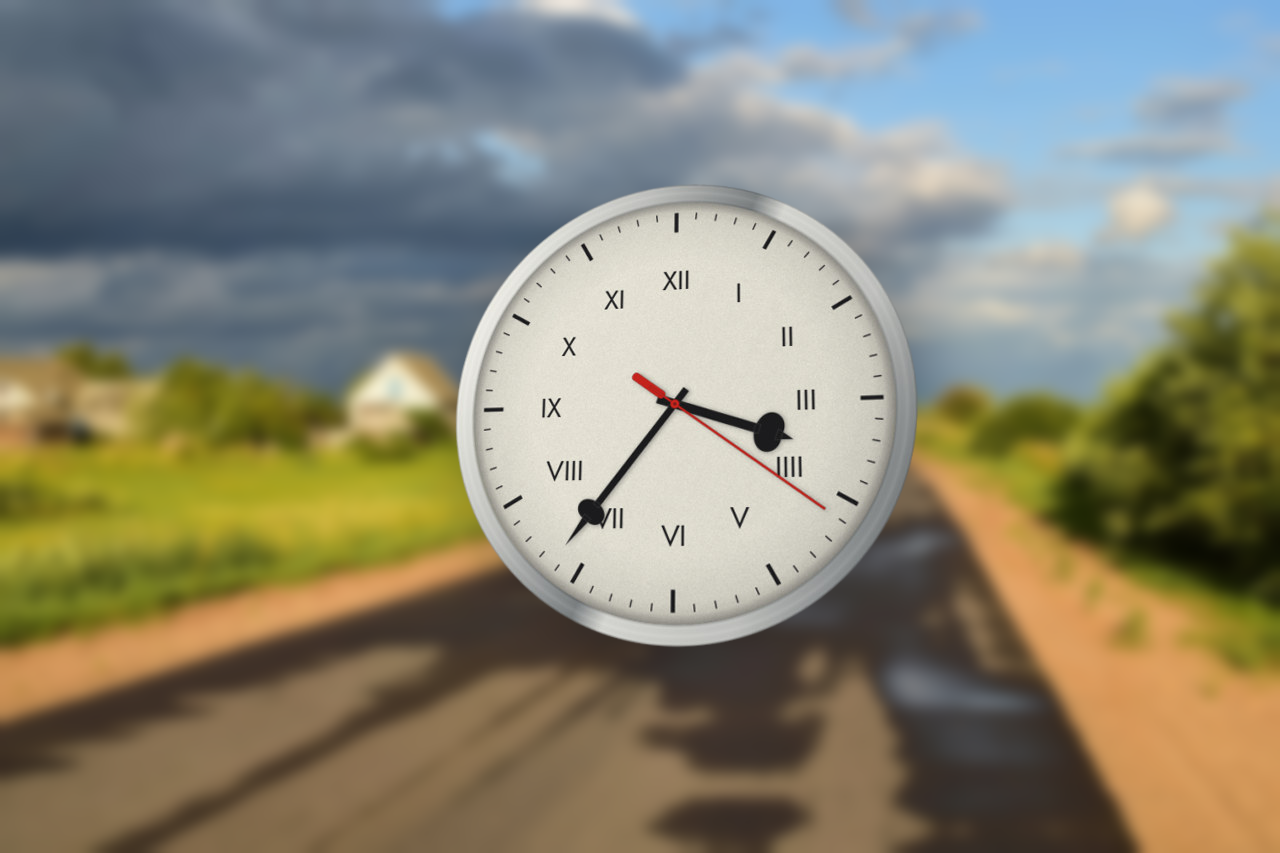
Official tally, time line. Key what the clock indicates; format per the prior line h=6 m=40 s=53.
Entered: h=3 m=36 s=21
